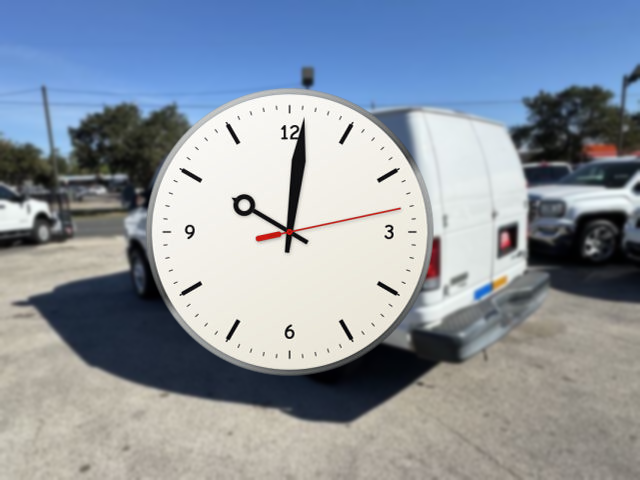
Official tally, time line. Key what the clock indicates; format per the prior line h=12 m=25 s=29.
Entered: h=10 m=1 s=13
